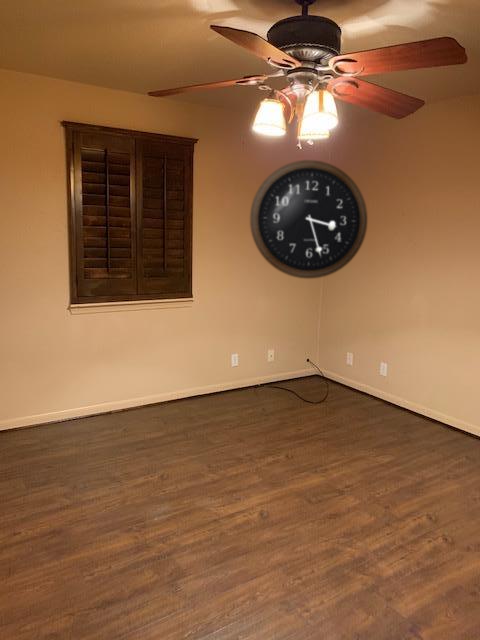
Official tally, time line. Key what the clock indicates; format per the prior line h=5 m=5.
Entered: h=3 m=27
